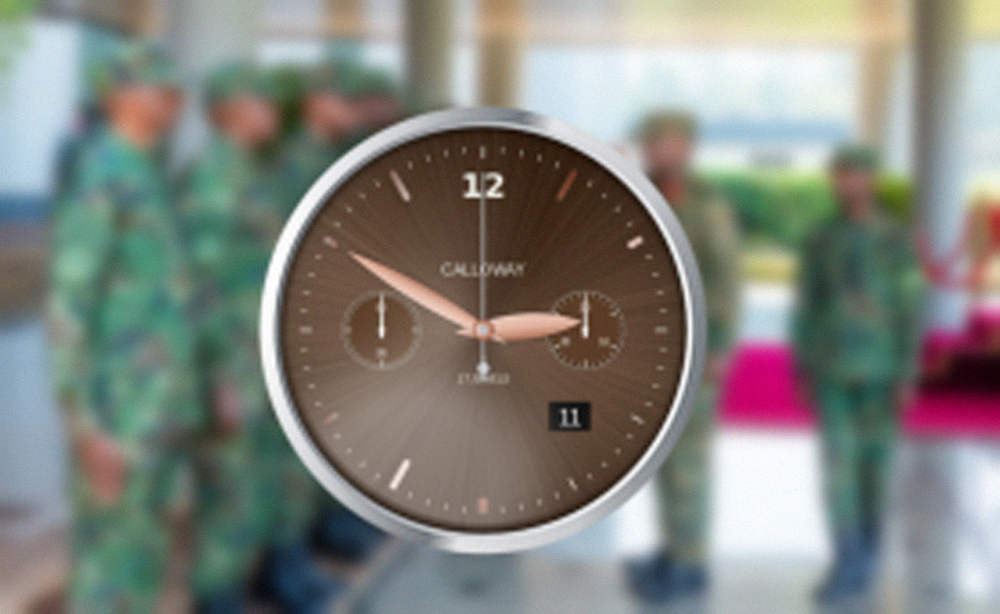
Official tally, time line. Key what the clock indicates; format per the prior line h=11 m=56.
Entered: h=2 m=50
